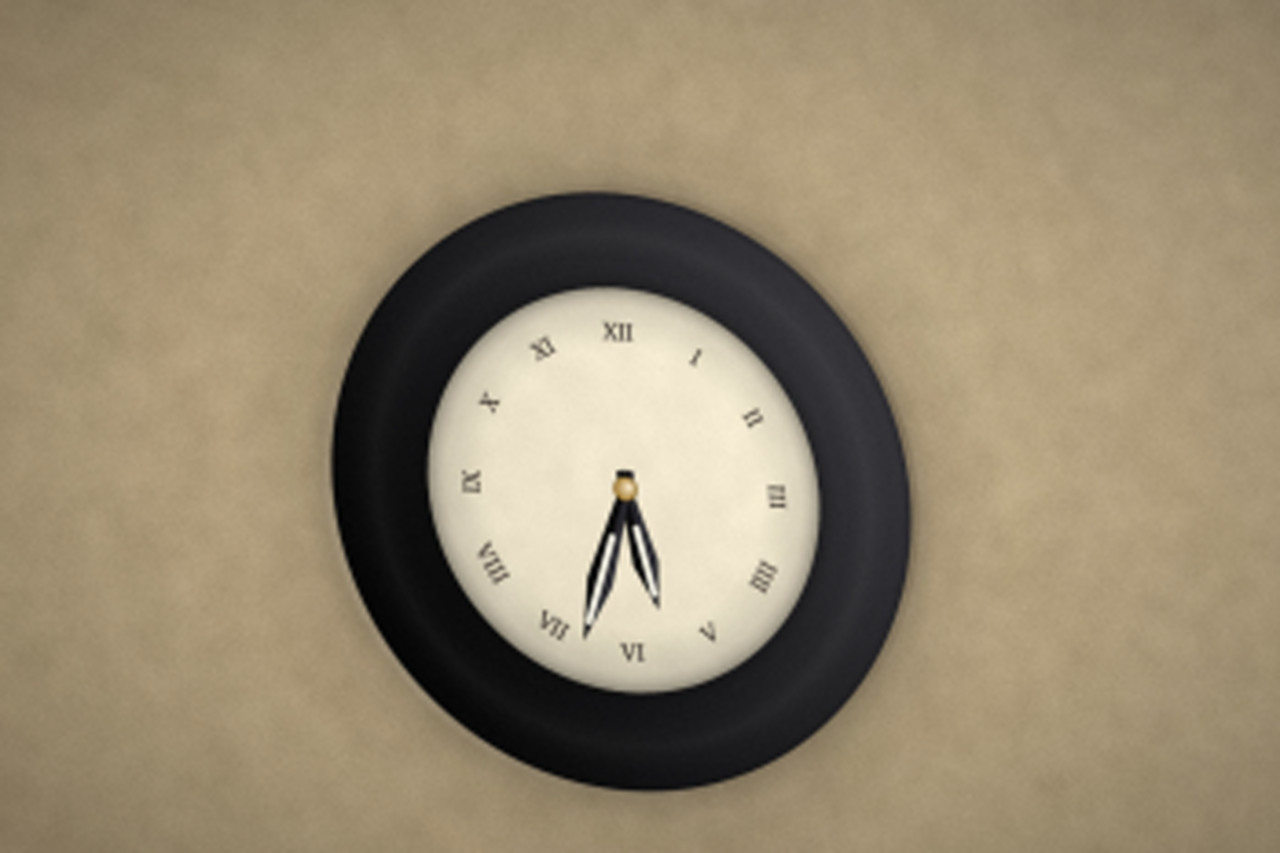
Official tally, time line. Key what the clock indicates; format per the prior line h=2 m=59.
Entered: h=5 m=33
